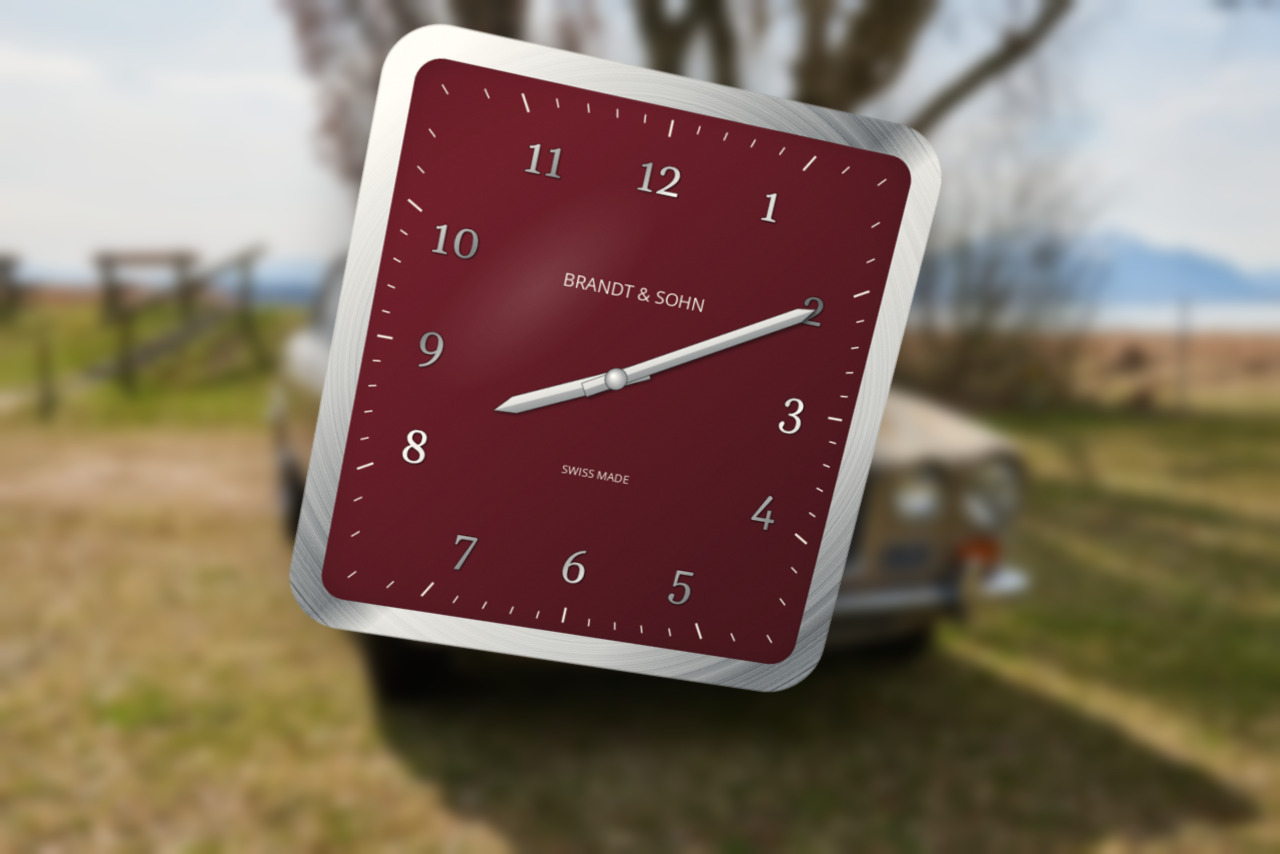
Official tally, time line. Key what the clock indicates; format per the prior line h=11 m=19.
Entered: h=8 m=10
